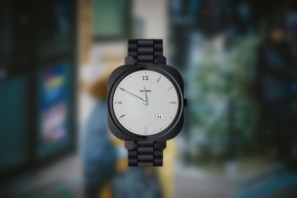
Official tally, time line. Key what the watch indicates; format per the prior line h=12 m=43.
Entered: h=11 m=50
